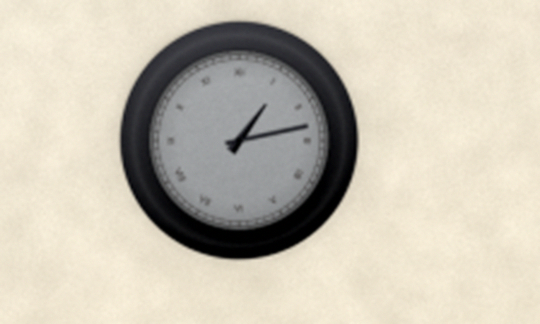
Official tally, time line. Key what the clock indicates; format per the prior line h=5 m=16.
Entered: h=1 m=13
